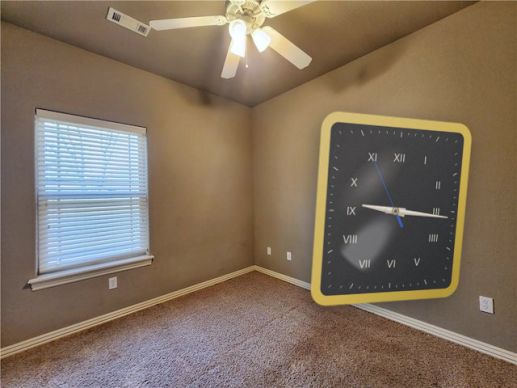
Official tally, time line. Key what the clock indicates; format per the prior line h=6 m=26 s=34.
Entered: h=9 m=15 s=55
